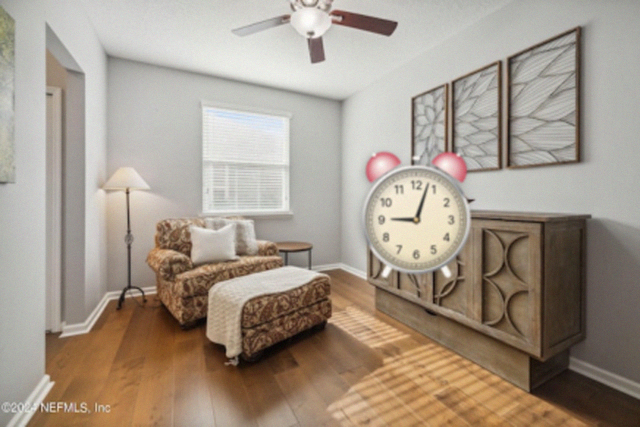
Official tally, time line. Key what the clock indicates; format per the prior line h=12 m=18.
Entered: h=9 m=3
